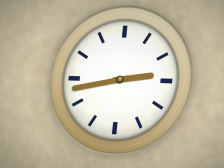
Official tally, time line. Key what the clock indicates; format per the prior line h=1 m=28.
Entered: h=2 m=43
